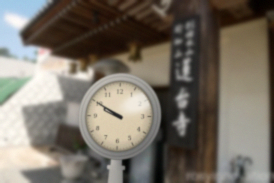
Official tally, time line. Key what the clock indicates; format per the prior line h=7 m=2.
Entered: h=9 m=50
